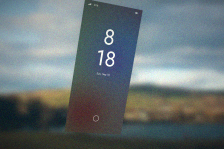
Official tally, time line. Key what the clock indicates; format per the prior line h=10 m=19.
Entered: h=8 m=18
